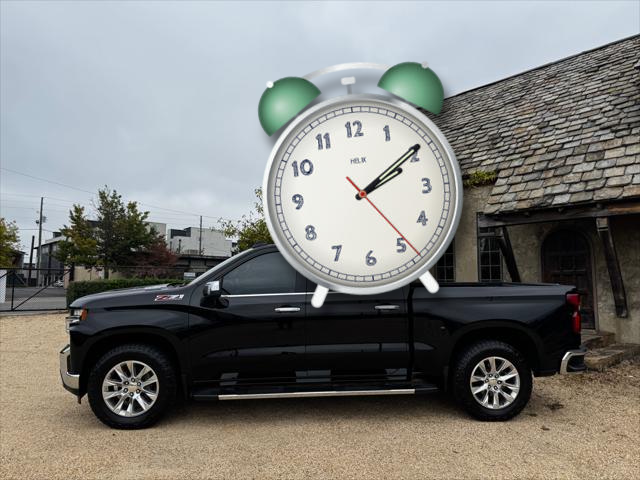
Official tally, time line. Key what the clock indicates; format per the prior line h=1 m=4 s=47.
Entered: h=2 m=9 s=24
